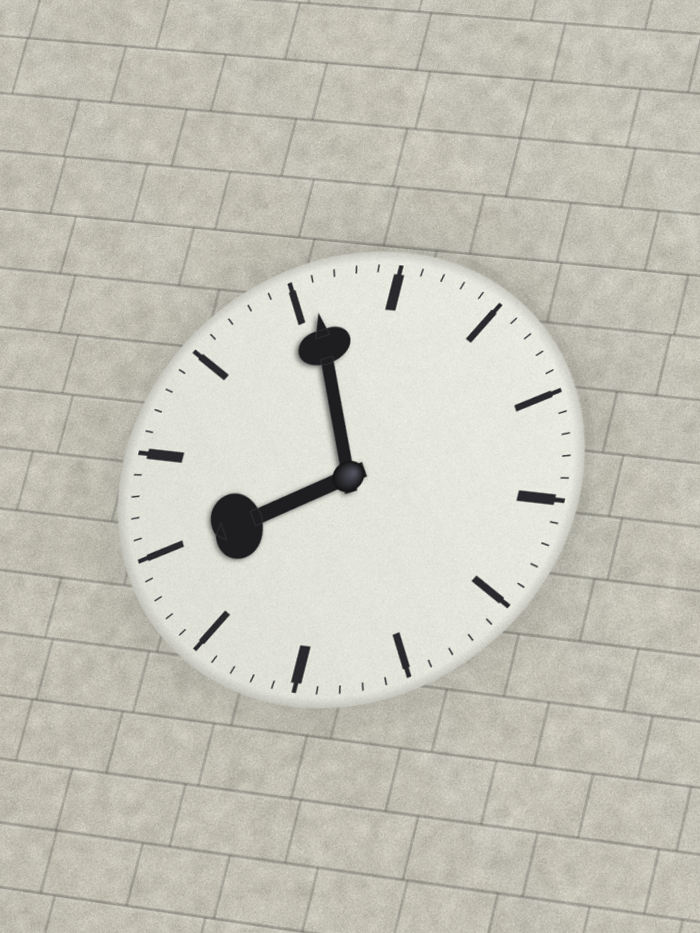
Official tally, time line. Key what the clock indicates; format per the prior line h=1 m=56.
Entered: h=7 m=56
